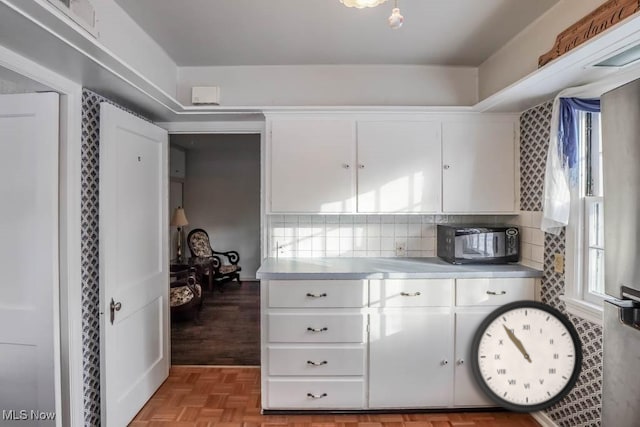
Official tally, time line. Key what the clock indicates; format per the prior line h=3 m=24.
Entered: h=10 m=54
